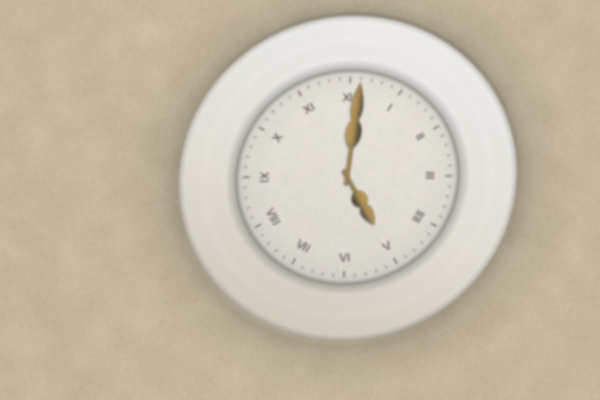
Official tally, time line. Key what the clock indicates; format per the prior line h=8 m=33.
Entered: h=5 m=1
